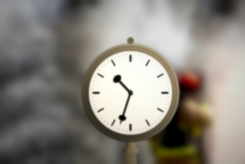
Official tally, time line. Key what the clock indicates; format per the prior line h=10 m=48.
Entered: h=10 m=33
